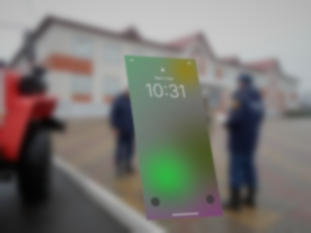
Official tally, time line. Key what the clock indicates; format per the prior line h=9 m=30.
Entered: h=10 m=31
